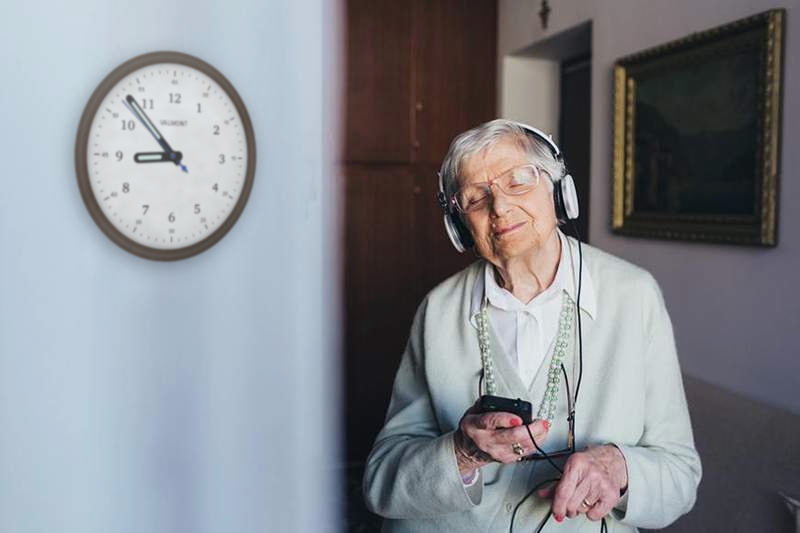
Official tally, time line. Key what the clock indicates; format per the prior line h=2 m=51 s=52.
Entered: h=8 m=52 s=52
